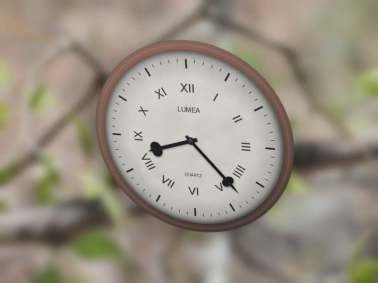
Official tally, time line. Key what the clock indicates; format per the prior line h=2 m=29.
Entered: h=8 m=23
